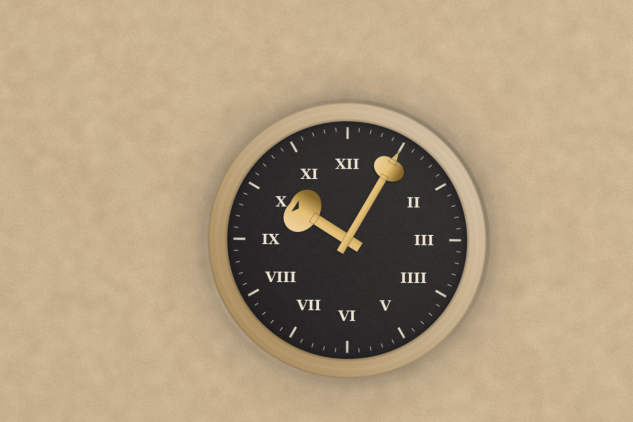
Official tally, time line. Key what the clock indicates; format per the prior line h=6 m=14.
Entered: h=10 m=5
